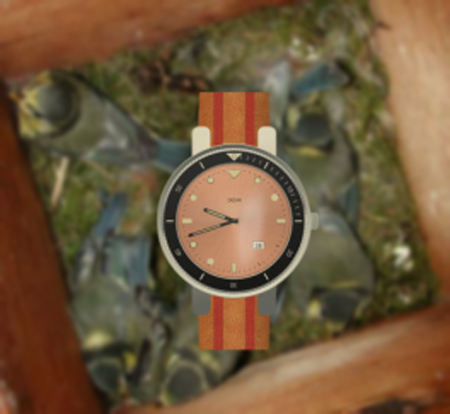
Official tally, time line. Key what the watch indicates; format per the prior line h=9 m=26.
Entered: h=9 m=42
